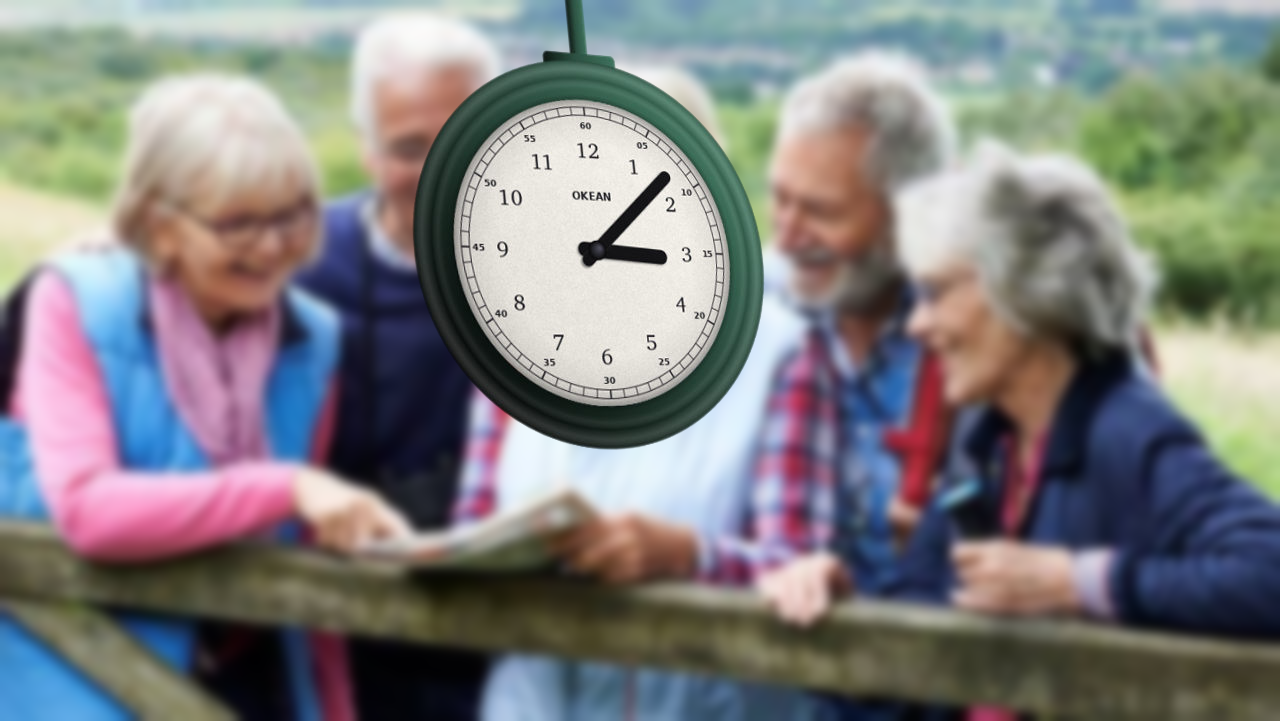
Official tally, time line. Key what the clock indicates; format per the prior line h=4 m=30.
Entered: h=3 m=8
